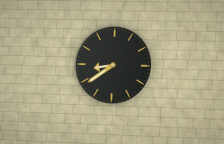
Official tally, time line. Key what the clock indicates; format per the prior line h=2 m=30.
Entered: h=8 m=39
